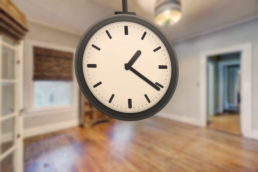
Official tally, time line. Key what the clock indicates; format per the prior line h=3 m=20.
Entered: h=1 m=21
